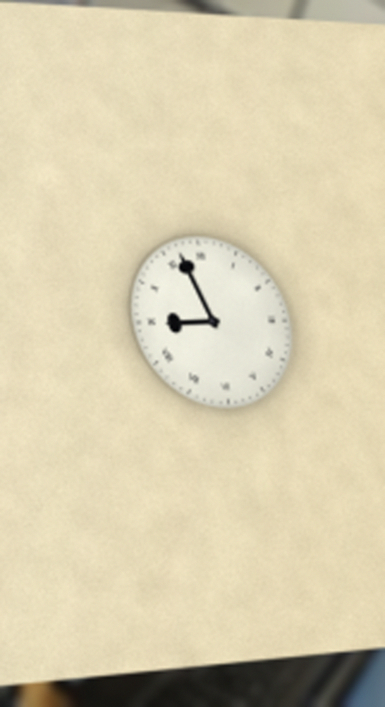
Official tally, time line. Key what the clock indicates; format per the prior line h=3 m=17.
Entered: h=8 m=57
